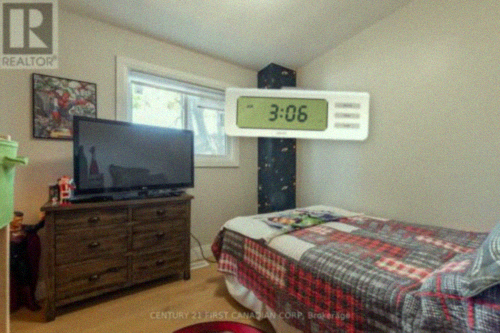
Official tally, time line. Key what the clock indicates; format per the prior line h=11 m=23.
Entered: h=3 m=6
